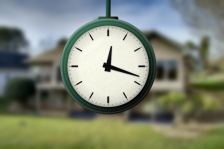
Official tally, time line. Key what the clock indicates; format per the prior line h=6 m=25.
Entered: h=12 m=18
